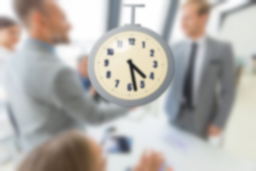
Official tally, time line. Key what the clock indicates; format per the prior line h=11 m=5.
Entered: h=4 m=28
